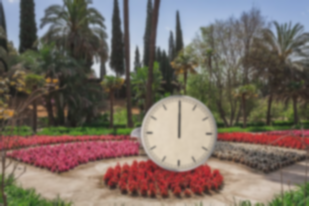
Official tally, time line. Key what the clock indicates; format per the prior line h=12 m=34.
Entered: h=12 m=0
